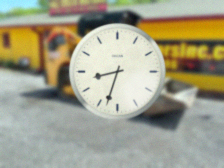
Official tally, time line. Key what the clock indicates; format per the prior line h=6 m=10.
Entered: h=8 m=33
